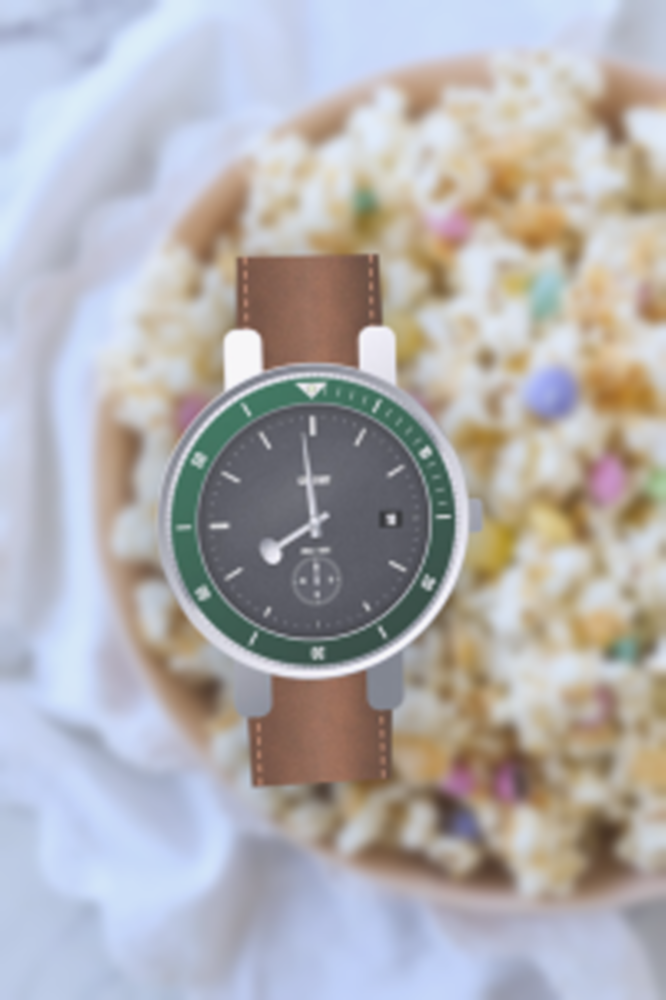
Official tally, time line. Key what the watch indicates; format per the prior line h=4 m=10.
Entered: h=7 m=59
